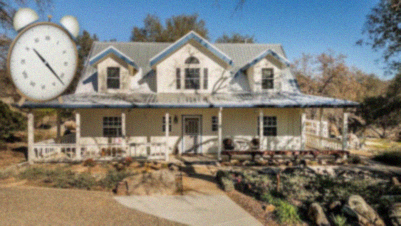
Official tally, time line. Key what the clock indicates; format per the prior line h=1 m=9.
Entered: h=10 m=22
